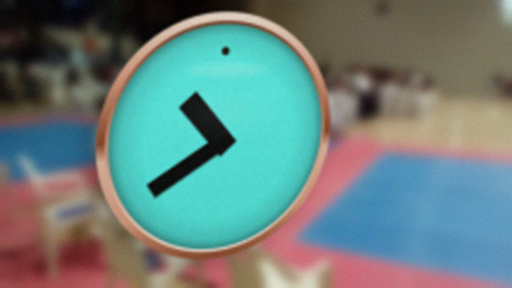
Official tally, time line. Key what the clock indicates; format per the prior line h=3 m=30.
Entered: h=10 m=40
